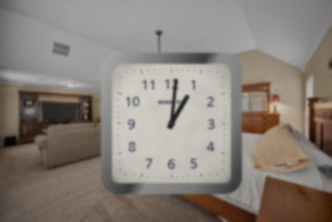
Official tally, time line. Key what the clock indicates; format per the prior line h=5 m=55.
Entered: h=1 m=1
